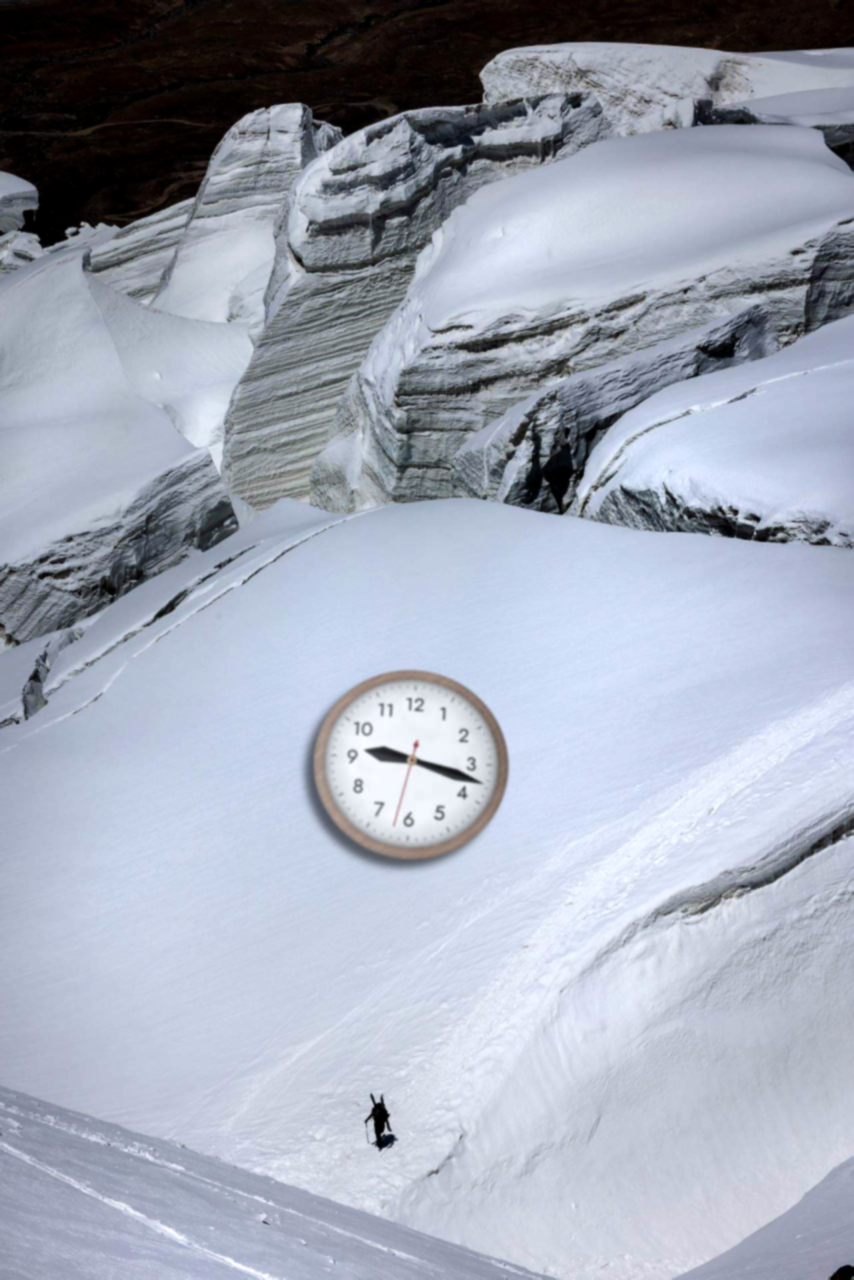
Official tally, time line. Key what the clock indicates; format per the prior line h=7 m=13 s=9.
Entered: h=9 m=17 s=32
